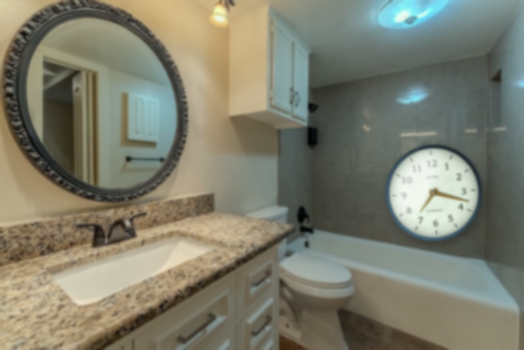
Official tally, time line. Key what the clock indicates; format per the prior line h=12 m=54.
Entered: h=7 m=18
